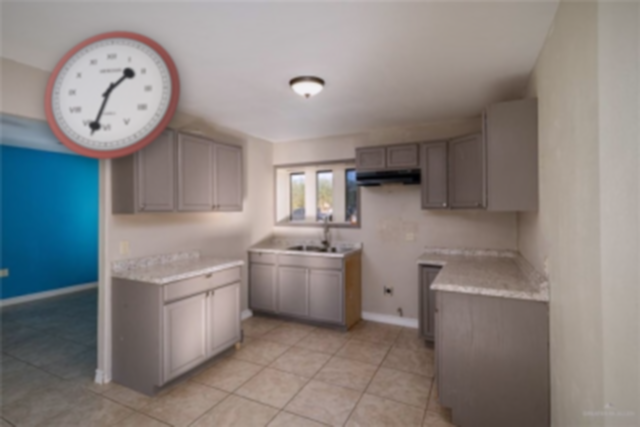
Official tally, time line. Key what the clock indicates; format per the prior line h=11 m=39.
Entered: h=1 m=33
